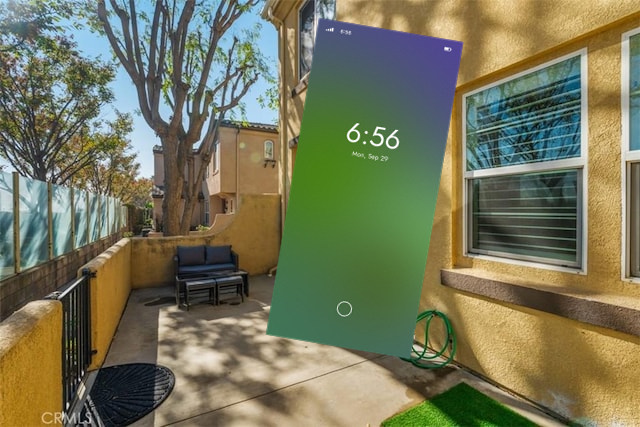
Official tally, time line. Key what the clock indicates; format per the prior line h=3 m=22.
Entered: h=6 m=56
